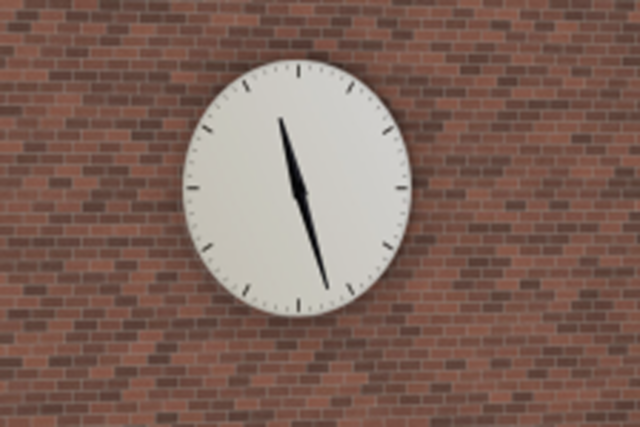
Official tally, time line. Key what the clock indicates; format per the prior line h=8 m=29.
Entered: h=11 m=27
